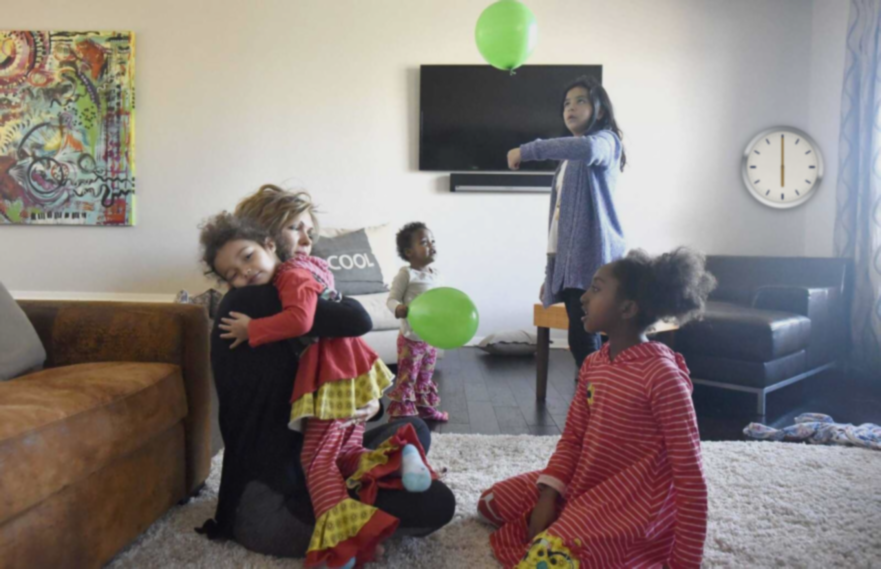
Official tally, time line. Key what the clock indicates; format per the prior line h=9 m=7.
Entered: h=6 m=0
